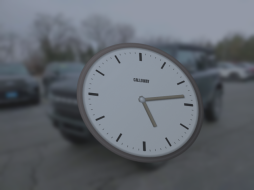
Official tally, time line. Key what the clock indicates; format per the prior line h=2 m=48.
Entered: h=5 m=13
